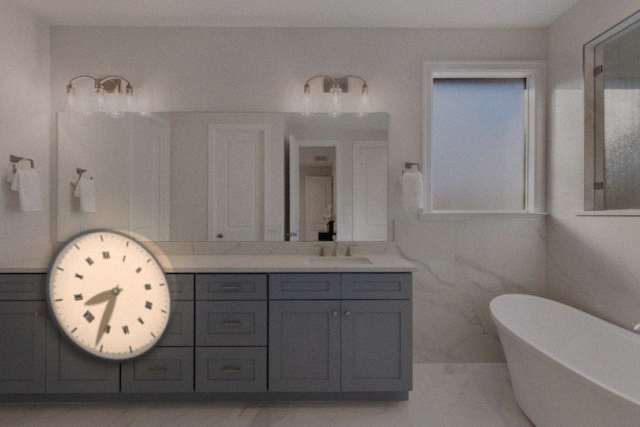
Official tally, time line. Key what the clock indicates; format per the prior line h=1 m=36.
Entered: h=8 m=36
